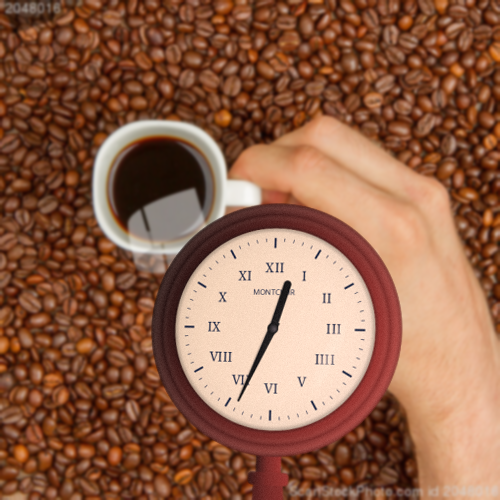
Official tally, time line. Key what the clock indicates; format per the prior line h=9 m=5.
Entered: h=12 m=34
